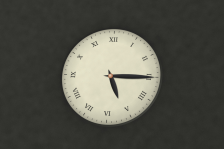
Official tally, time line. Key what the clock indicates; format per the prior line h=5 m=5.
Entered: h=5 m=15
